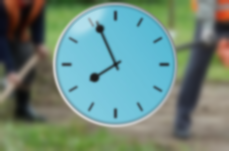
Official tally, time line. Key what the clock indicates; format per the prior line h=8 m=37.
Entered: h=7 m=56
